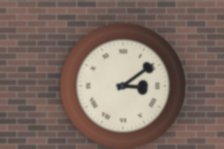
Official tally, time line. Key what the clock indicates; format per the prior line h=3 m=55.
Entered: h=3 m=9
